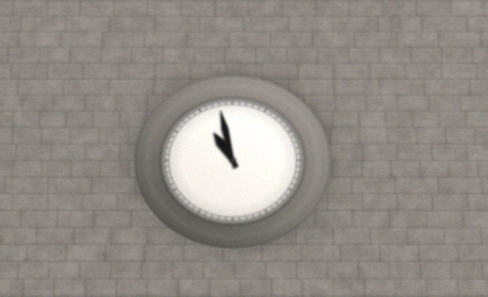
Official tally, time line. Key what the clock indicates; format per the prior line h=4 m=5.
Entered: h=10 m=58
